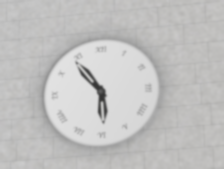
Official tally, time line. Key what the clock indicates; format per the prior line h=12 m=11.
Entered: h=5 m=54
